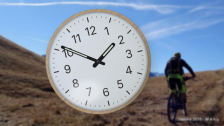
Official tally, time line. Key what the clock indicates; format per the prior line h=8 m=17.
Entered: h=1 m=51
